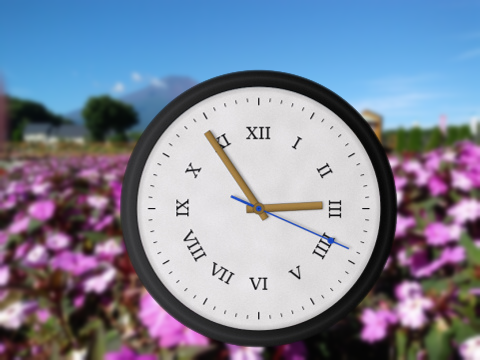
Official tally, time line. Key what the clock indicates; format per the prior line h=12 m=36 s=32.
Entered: h=2 m=54 s=19
